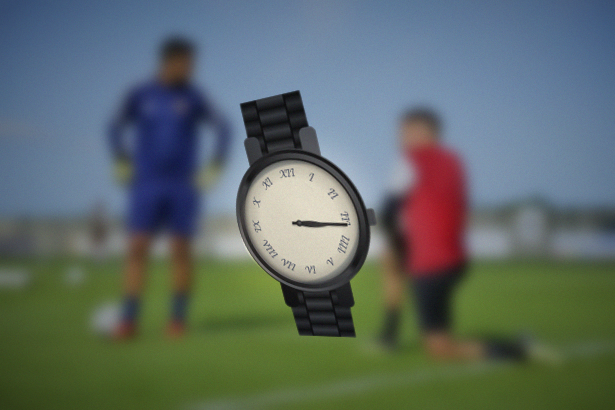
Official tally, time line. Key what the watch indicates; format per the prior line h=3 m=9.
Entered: h=3 m=16
